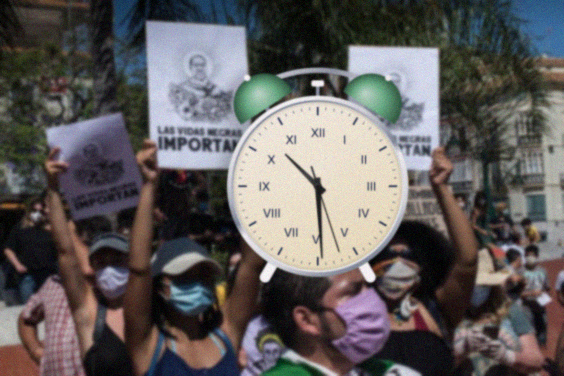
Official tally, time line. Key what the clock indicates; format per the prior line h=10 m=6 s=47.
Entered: h=10 m=29 s=27
